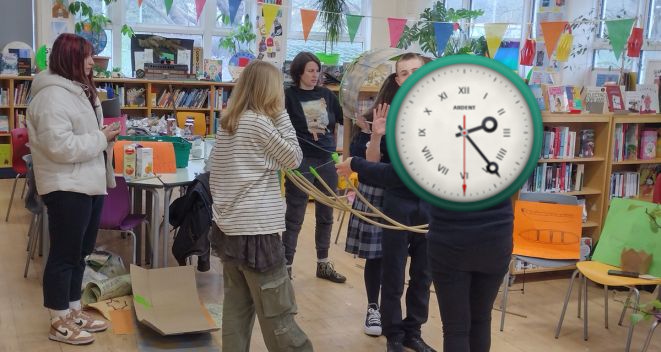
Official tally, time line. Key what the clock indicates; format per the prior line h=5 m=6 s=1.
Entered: h=2 m=23 s=30
